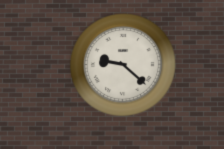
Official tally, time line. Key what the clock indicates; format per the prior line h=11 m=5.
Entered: h=9 m=22
